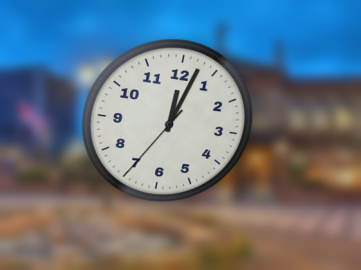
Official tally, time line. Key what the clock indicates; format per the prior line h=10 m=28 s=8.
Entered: h=12 m=2 s=35
